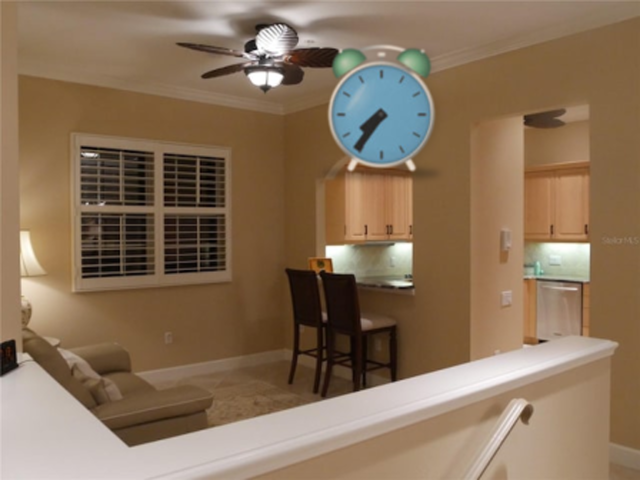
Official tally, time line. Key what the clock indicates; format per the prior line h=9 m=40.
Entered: h=7 m=36
